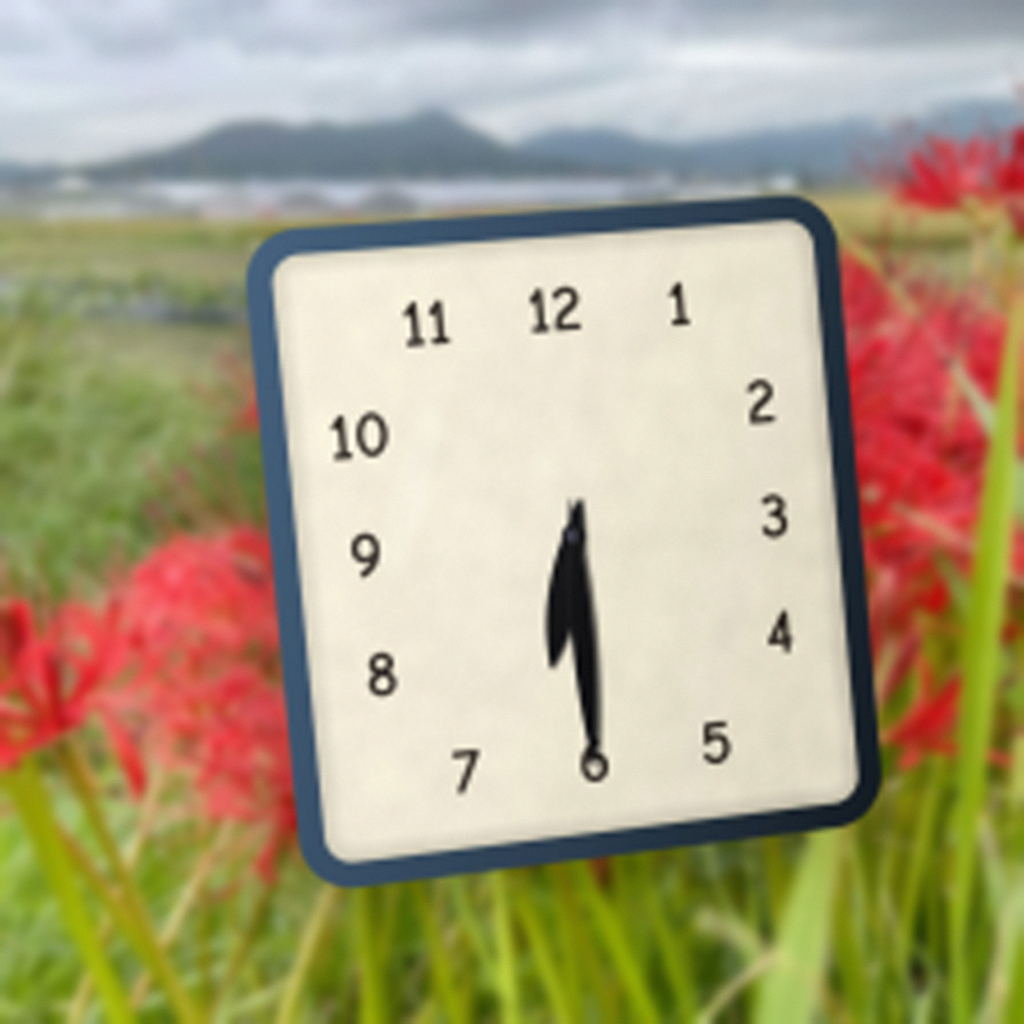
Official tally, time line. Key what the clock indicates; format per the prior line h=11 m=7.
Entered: h=6 m=30
